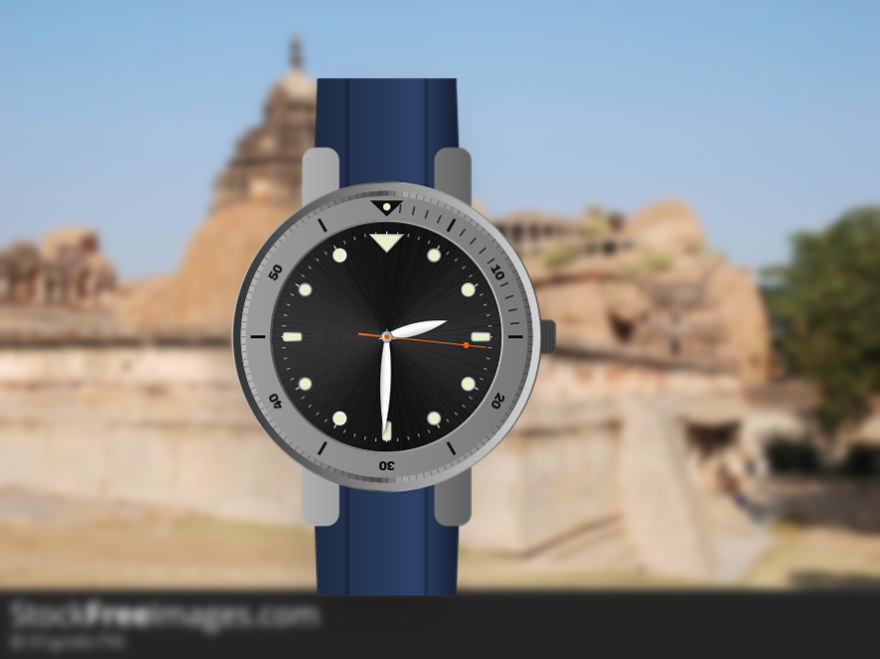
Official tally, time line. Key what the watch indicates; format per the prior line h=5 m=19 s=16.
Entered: h=2 m=30 s=16
